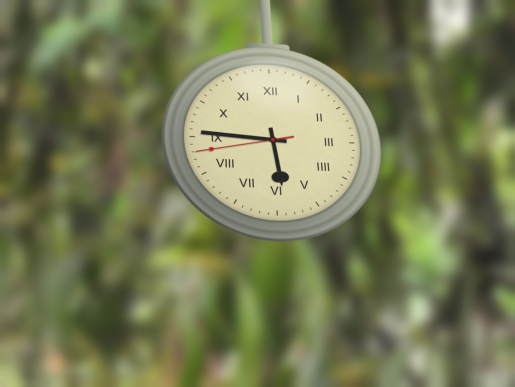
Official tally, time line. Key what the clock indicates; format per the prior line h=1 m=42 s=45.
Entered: h=5 m=45 s=43
